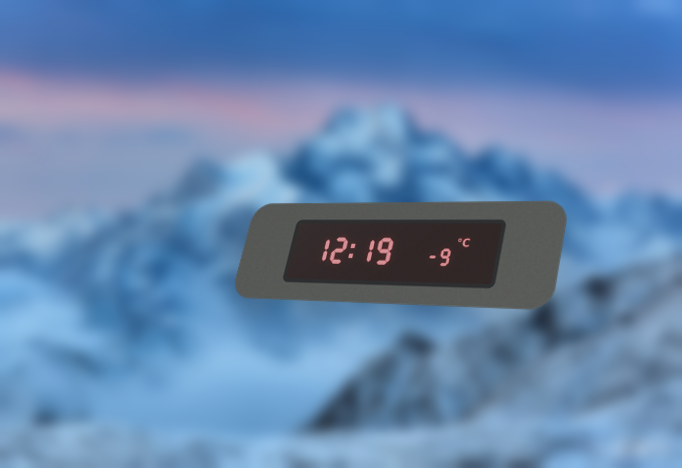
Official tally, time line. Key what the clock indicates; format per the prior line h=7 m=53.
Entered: h=12 m=19
